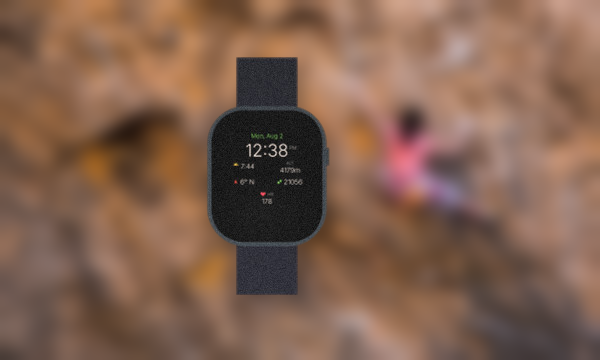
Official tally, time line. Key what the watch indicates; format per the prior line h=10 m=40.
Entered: h=12 m=38
